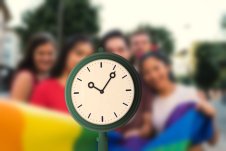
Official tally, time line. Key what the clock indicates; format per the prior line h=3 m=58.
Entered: h=10 m=6
